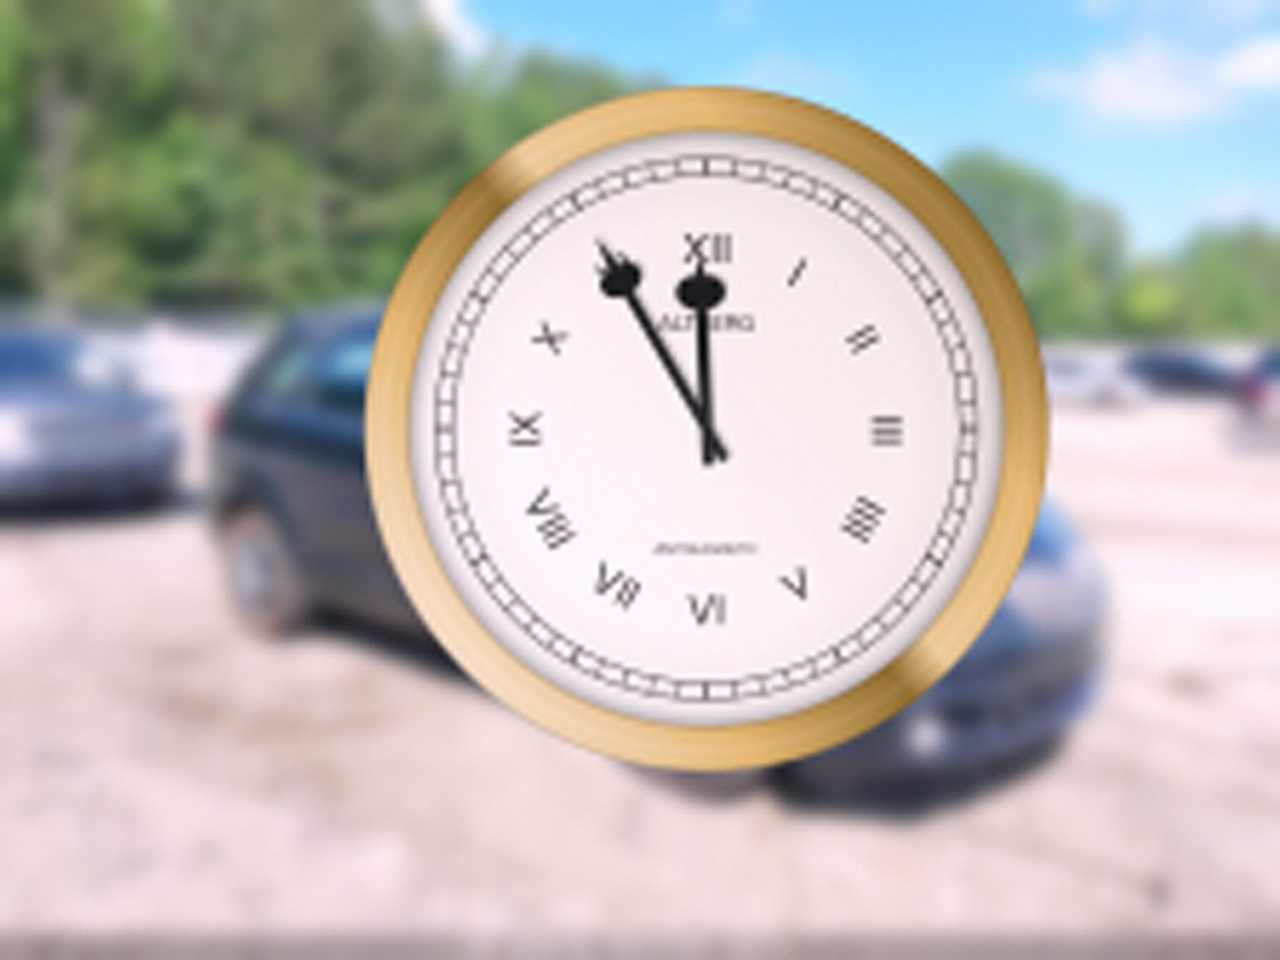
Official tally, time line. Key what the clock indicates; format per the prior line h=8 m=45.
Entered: h=11 m=55
